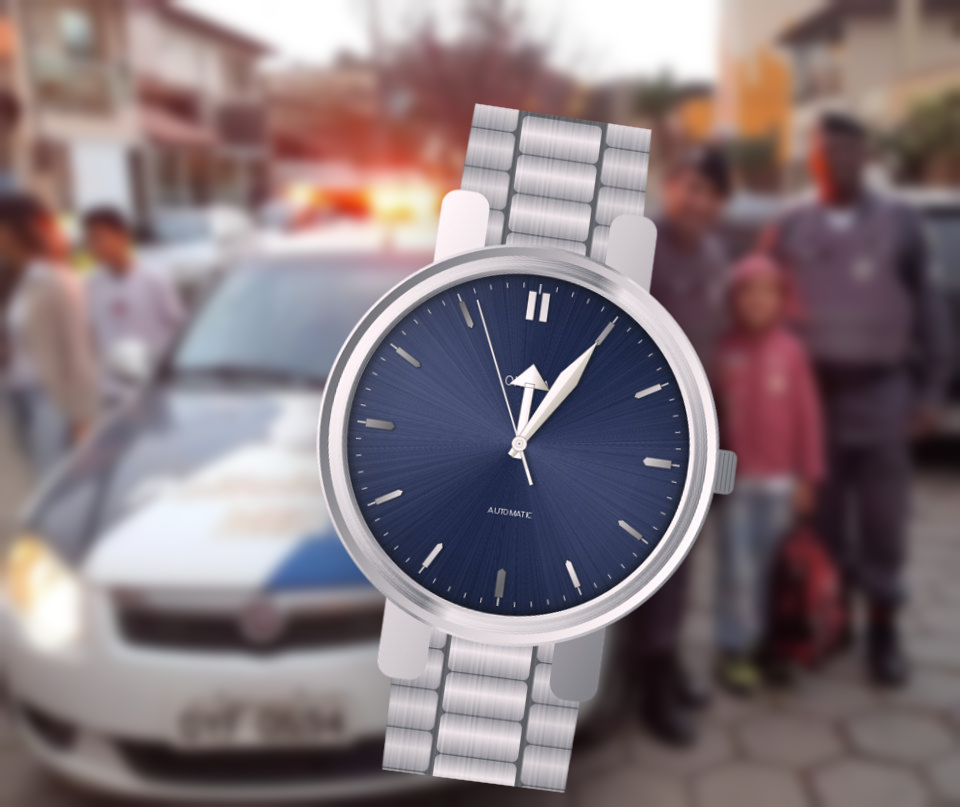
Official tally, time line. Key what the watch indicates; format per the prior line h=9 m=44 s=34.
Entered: h=12 m=4 s=56
